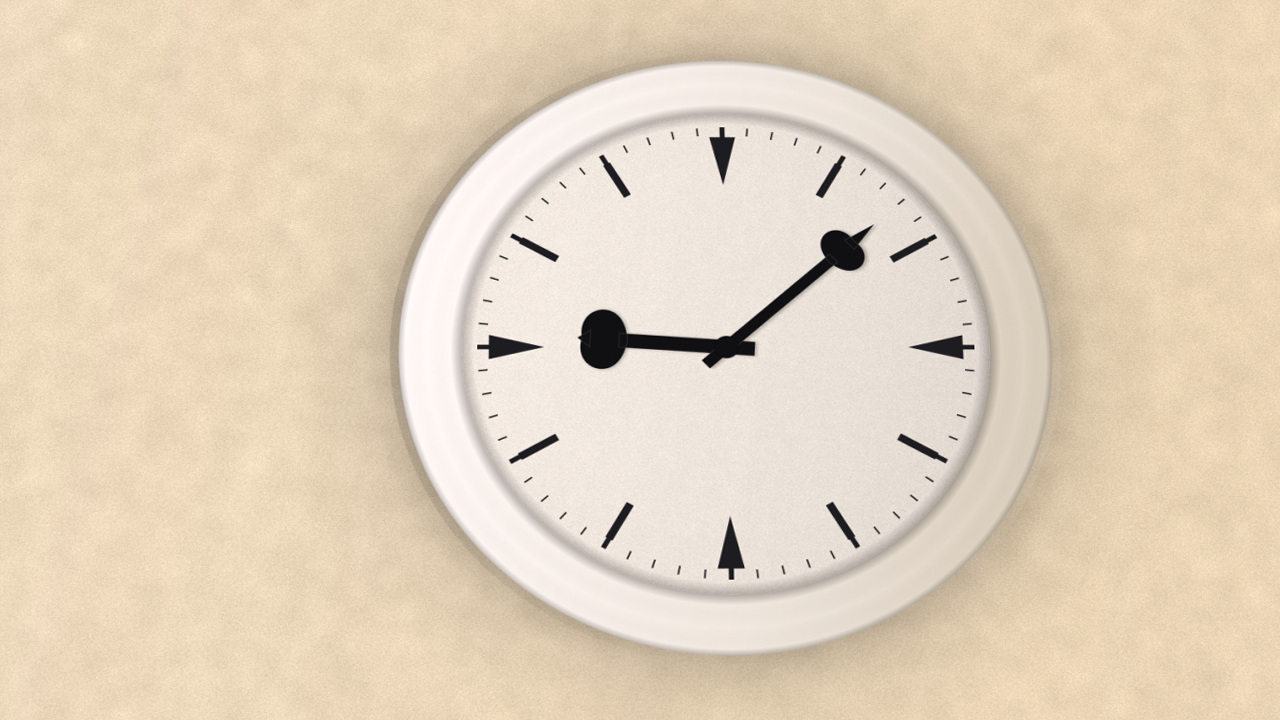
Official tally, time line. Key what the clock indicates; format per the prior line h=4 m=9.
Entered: h=9 m=8
